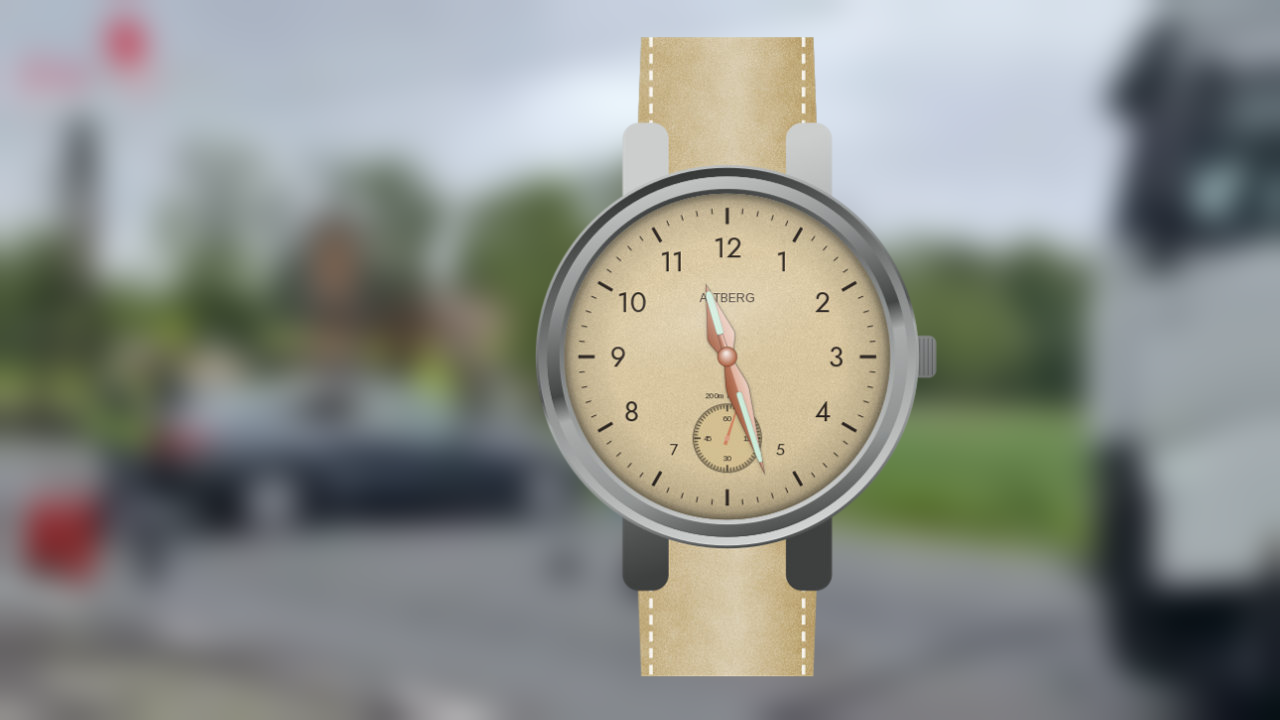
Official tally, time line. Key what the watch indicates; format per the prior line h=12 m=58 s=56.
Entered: h=11 m=27 s=3
